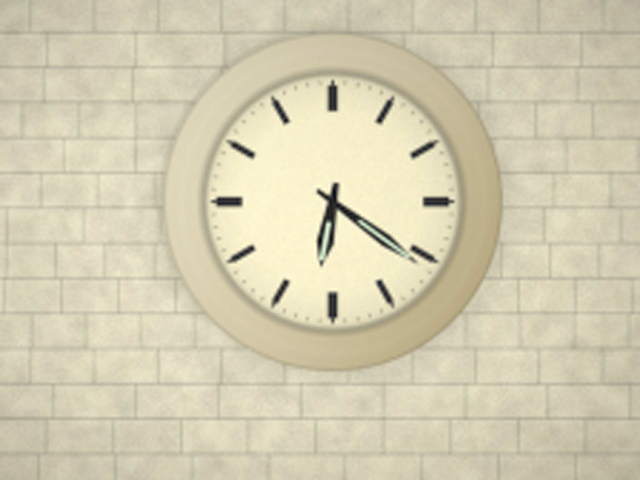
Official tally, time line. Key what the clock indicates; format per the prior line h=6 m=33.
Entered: h=6 m=21
